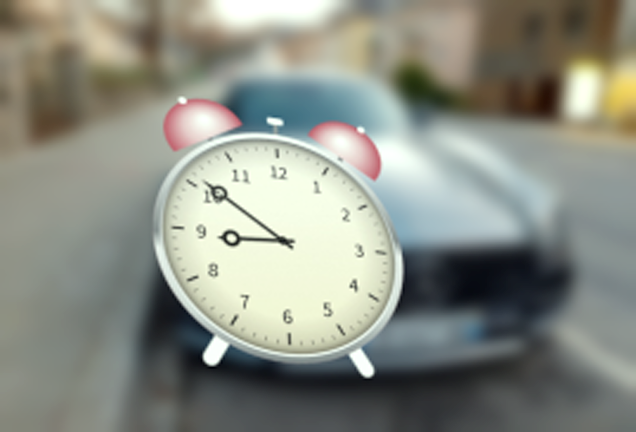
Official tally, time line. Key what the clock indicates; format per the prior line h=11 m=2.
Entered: h=8 m=51
